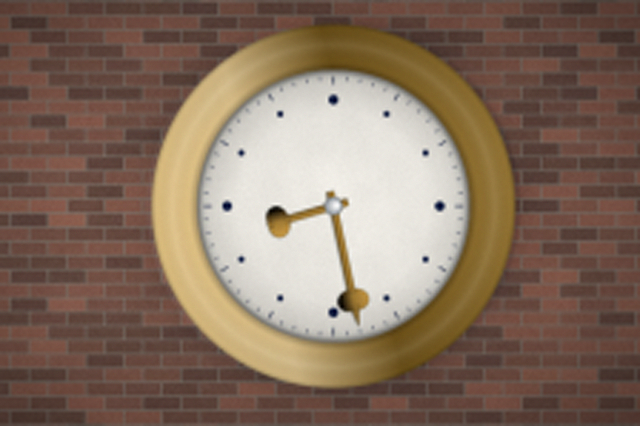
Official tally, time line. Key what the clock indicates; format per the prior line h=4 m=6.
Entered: h=8 m=28
